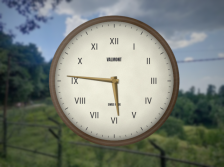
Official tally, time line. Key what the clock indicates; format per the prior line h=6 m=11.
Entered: h=5 m=46
